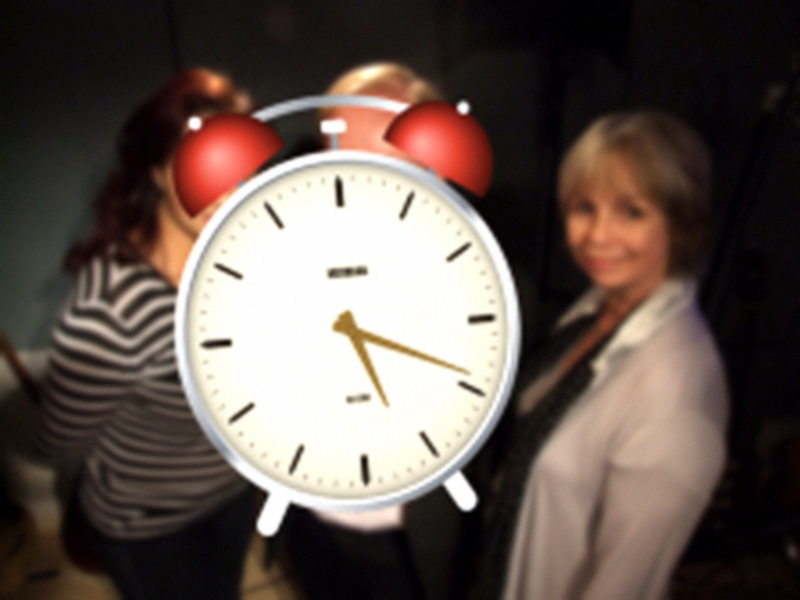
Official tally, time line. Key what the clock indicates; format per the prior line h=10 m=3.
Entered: h=5 m=19
